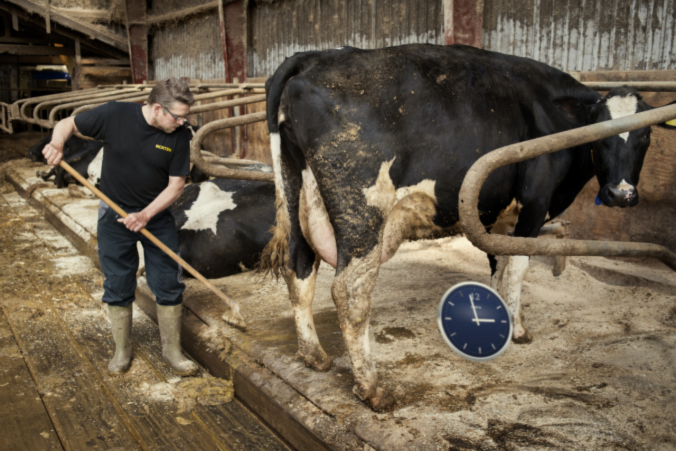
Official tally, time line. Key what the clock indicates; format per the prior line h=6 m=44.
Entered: h=2 m=58
